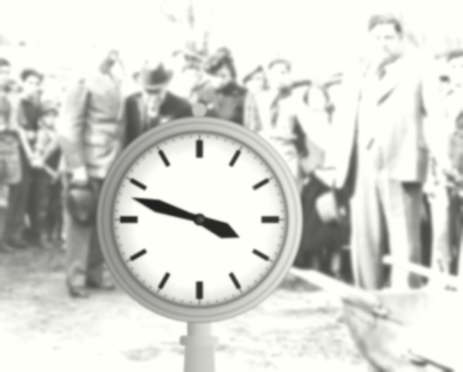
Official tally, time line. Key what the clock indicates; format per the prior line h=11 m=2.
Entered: h=3 m=48
